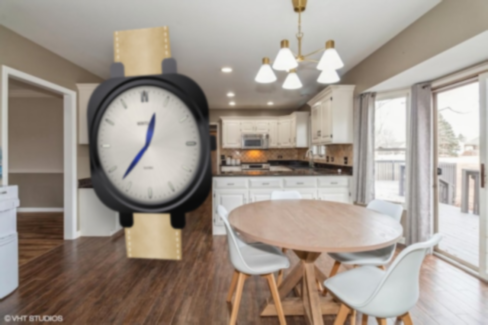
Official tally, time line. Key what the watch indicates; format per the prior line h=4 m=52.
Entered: h=12 m=37
